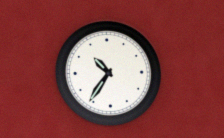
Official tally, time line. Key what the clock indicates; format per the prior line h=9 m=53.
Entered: h=10 m=36
